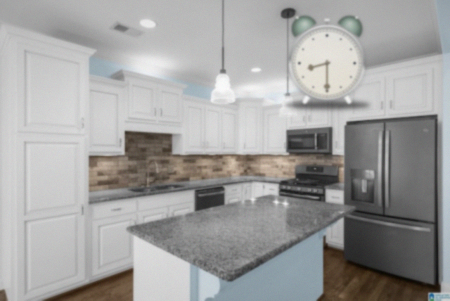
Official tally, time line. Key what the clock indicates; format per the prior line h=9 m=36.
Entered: h=8 m=30
